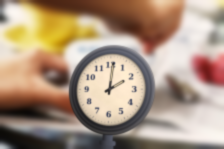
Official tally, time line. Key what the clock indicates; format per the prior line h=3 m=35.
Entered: h=2 m=1
